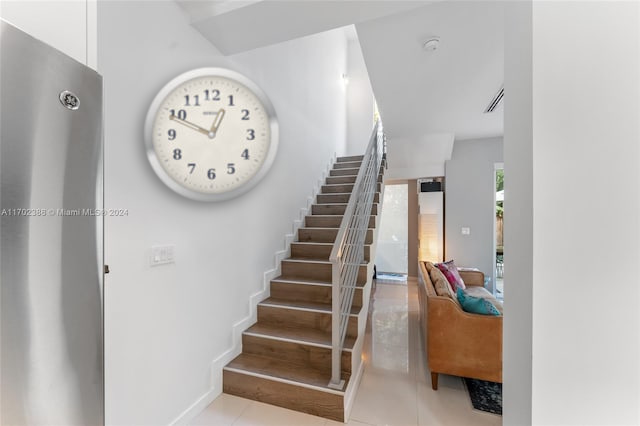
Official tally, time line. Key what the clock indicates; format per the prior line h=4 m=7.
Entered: h=12 m=49
